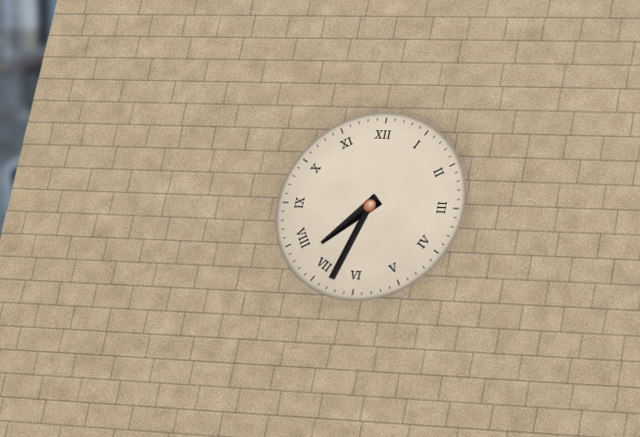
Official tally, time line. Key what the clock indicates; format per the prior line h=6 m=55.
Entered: h=7 m=33
